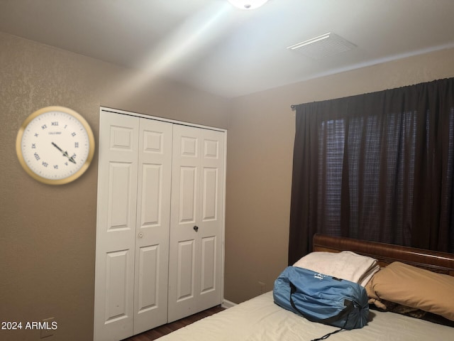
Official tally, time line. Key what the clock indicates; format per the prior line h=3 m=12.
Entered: h=4 m=22
